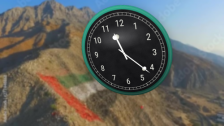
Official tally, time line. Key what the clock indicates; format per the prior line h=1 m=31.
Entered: h=11 m=22
